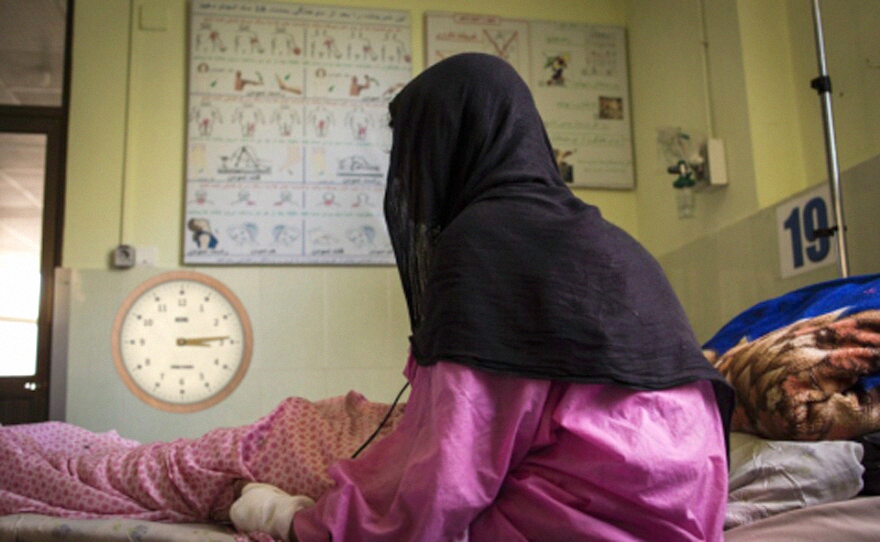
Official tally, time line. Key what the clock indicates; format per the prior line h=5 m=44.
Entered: h=3 m=14
